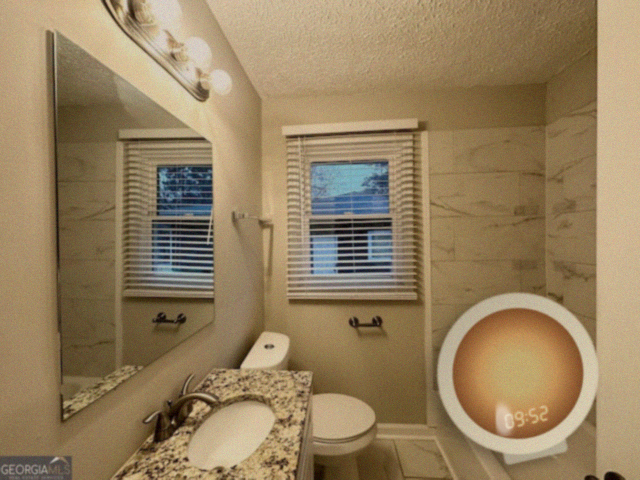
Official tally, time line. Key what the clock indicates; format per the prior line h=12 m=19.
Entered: h=9 m=52
